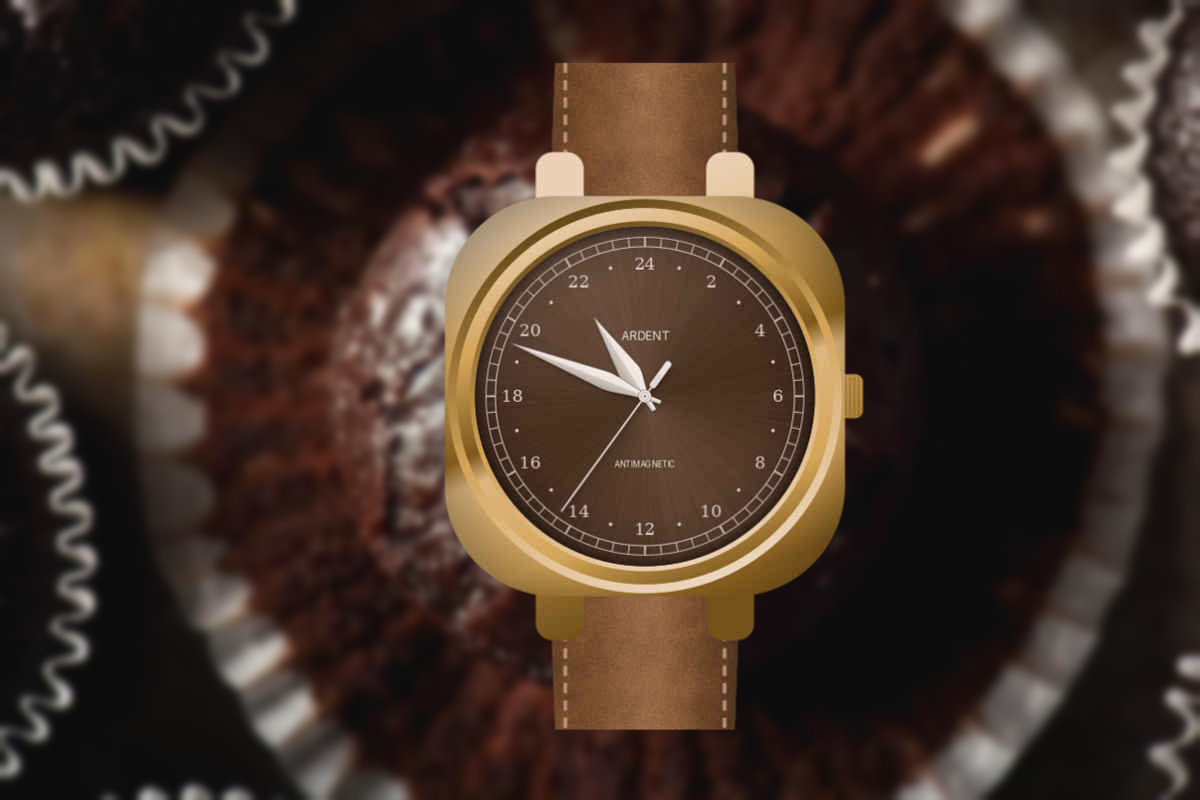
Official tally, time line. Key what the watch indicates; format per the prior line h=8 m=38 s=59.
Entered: h=21 m=48 s=36
